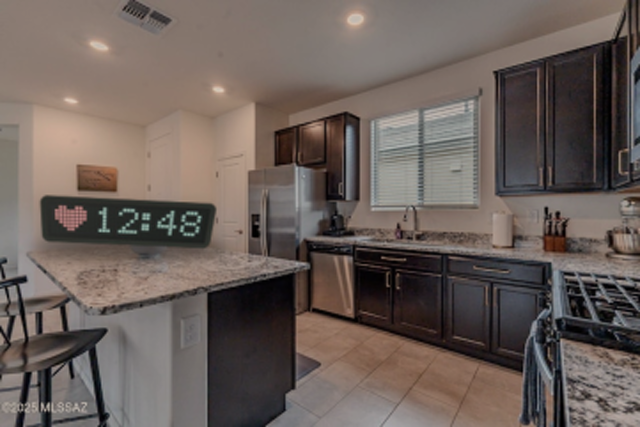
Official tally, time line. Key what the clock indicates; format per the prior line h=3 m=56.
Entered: h=12 m=48
